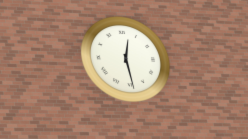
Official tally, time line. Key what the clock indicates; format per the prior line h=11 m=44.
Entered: h=12 m=29
